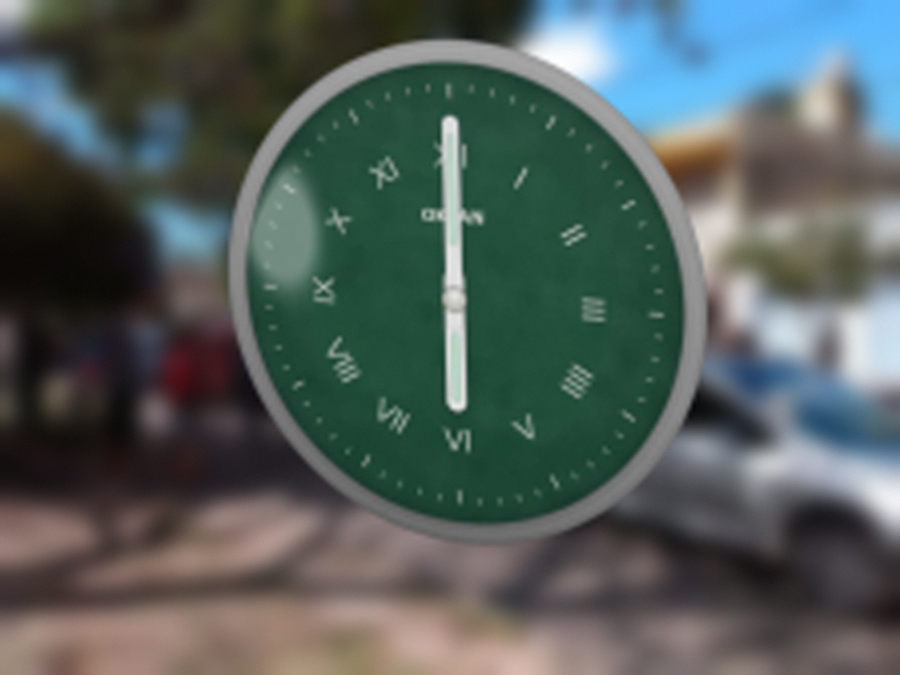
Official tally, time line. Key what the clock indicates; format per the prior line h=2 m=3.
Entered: h=6 m=0
